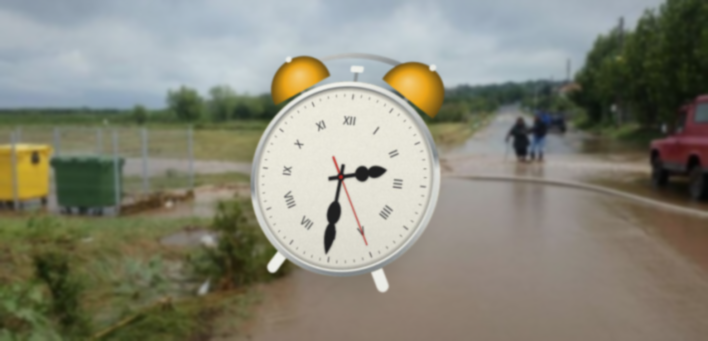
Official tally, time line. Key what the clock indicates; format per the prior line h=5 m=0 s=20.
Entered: h=2 m=30 s=25
